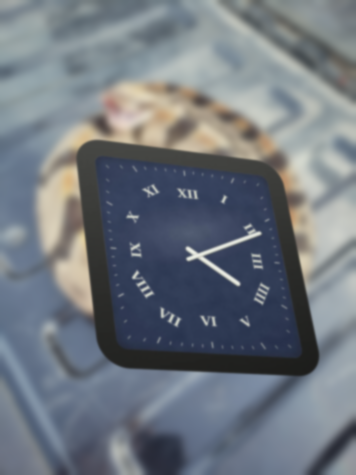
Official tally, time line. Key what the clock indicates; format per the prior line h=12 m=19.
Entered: h=4 m=11
